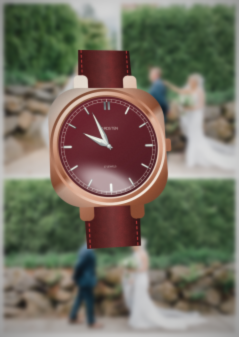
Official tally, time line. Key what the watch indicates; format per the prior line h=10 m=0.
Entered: h=9 m=56
